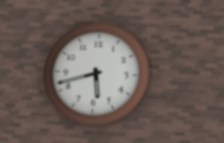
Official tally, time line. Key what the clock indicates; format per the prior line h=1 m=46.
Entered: h=5 m=42
